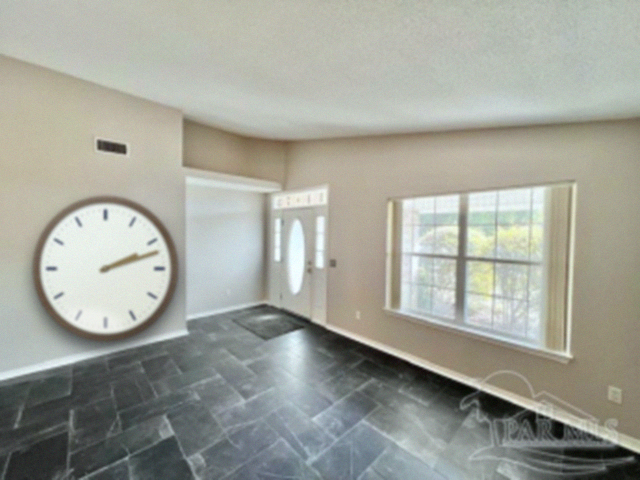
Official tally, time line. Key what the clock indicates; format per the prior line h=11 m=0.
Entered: h=2 m=12
